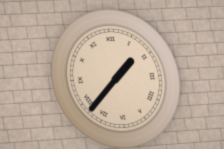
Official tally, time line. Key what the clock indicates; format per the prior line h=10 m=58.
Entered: h=1 m=38
